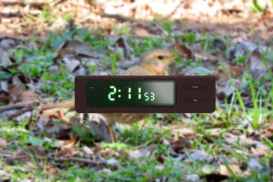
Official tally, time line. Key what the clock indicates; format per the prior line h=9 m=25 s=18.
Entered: h=2 m=11 s=53
